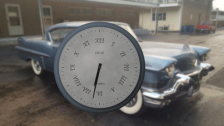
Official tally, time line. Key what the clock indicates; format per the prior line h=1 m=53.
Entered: h=6 m=32
